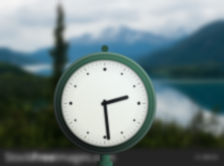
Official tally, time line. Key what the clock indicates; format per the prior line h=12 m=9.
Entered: h=2 m=29
